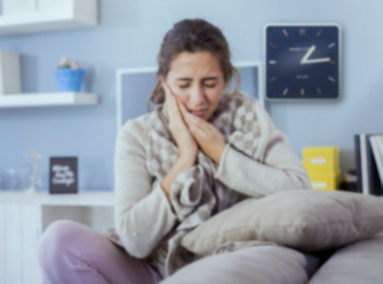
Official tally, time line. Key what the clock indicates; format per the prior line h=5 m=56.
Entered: h=1 m=14
